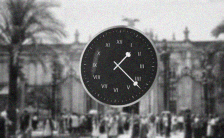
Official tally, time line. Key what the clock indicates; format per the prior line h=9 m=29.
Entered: h=1 m=22
